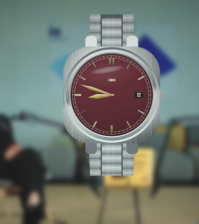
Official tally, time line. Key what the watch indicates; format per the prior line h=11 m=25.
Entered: h=8 m=48
